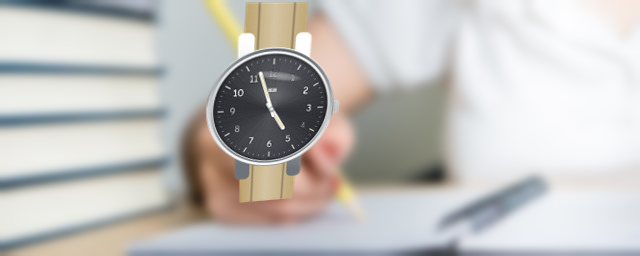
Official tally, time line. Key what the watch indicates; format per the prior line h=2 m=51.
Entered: h=4 m=57
